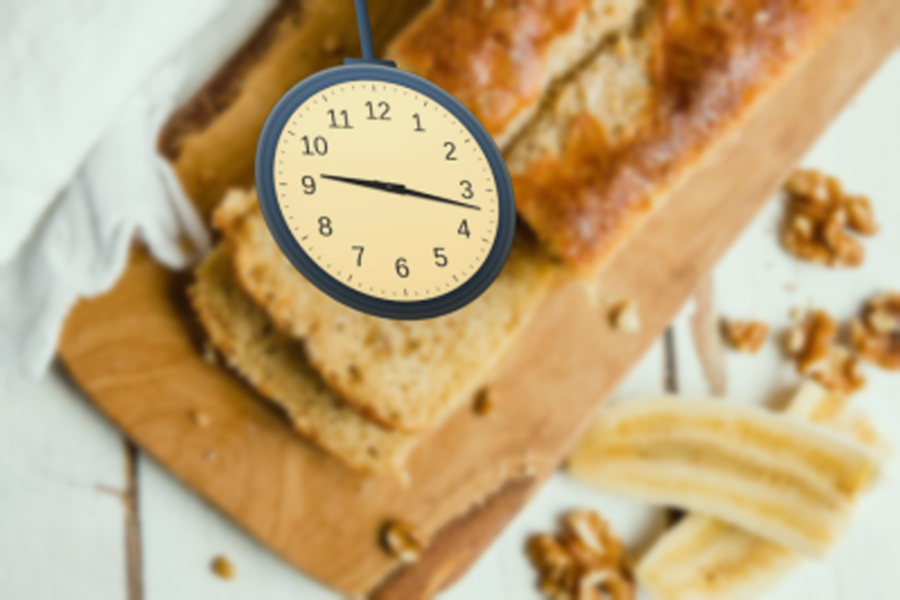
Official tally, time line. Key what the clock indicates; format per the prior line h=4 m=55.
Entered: h=9 m=17
